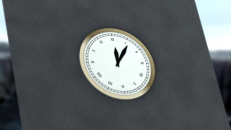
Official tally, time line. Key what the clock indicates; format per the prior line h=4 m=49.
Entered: h=12 m=6
